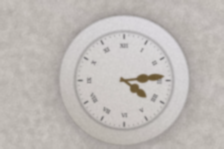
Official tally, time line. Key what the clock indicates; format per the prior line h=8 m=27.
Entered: h=4 m=14
